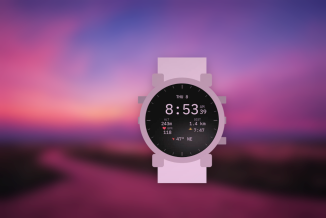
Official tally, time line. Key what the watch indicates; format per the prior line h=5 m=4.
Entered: h=8 m=53
